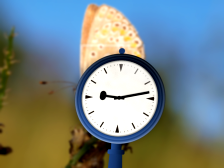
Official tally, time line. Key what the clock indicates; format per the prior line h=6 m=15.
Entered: h=9 m=13
